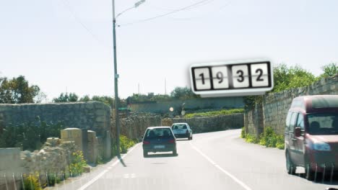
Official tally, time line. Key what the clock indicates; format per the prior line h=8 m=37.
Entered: h=19 m=32
